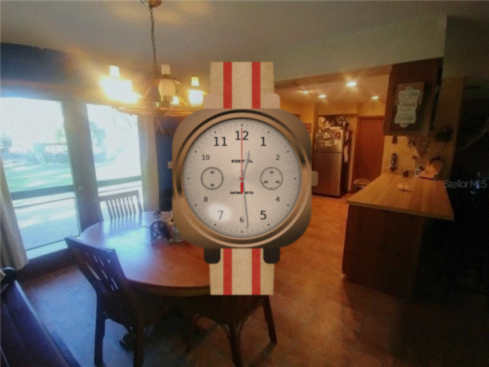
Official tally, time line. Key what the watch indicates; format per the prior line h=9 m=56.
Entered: h=12 m=29
